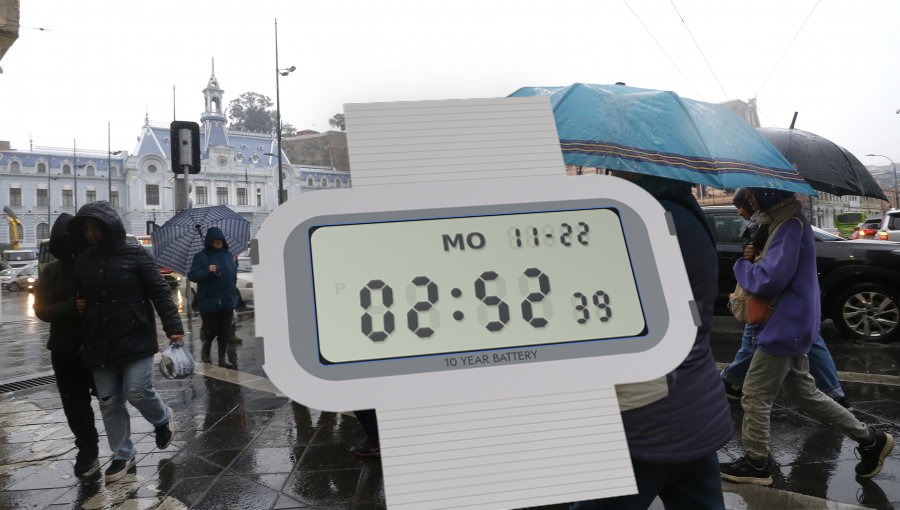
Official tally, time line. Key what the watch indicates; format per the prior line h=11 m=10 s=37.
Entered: h=2 m=52 s=39
